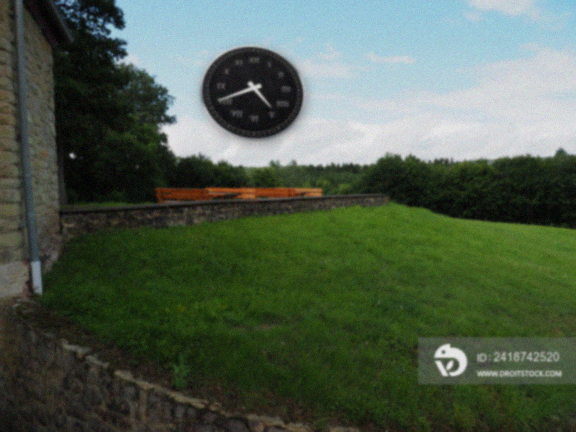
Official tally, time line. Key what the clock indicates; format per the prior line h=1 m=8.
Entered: h=4 m=41
